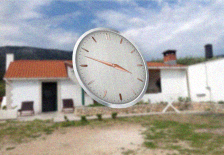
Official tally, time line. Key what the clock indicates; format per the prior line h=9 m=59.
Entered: h=3 m=48
